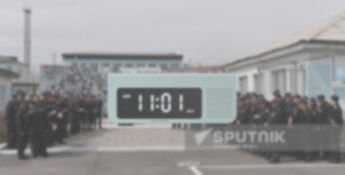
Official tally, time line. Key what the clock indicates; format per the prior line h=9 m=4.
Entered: h=11 m=1
